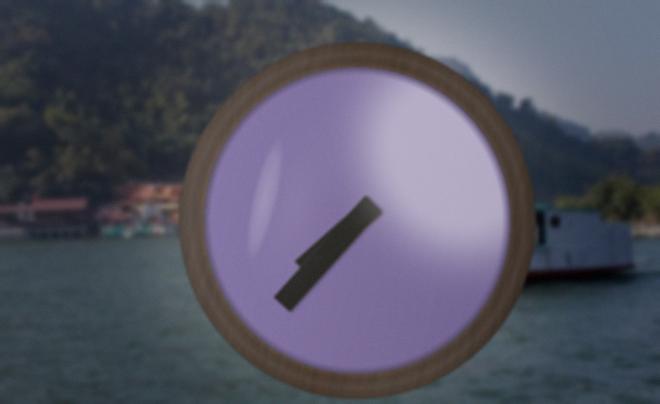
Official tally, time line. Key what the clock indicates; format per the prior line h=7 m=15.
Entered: h=7 m=37
